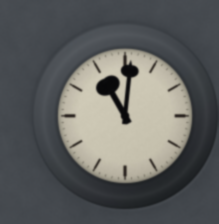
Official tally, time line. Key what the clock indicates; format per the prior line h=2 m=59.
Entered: h=11 m=1
